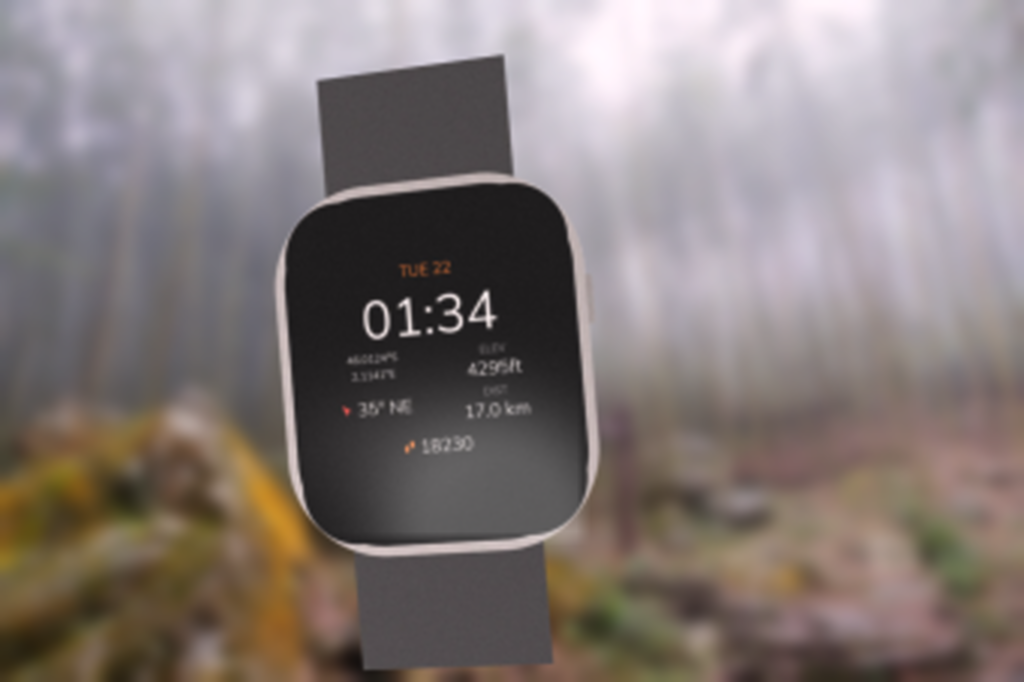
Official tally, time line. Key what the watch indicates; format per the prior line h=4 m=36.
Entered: h=1 m=34
